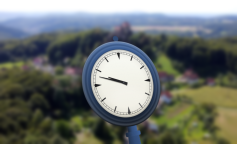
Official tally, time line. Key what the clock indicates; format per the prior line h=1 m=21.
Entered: h=9 m=48
